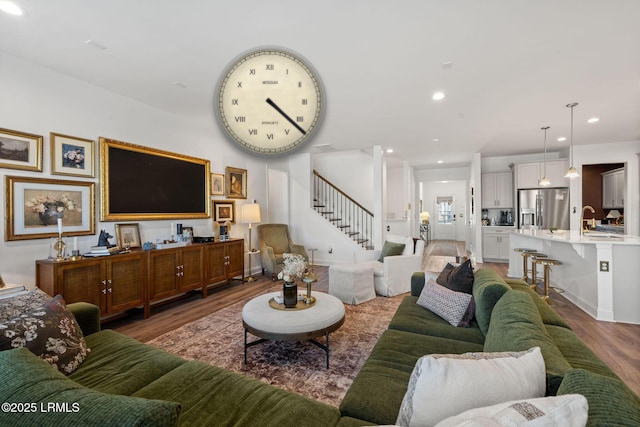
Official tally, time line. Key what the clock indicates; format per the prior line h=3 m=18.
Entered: h=4 m=22
